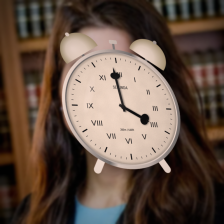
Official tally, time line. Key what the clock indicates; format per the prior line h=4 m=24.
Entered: h=3 m=59
